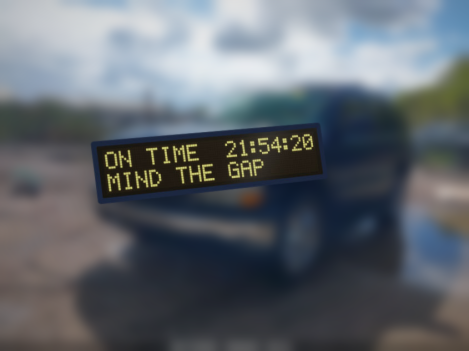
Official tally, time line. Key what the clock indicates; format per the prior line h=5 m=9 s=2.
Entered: h=21 m=54 s=20
